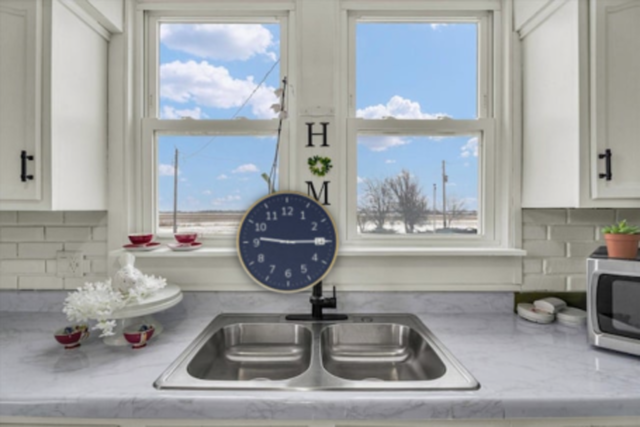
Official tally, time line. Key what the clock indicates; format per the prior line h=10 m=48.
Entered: h=9 m=15
